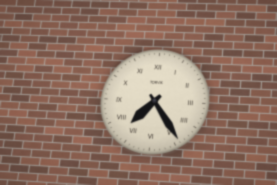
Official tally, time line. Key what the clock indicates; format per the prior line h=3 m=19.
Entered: h=7 m=24
